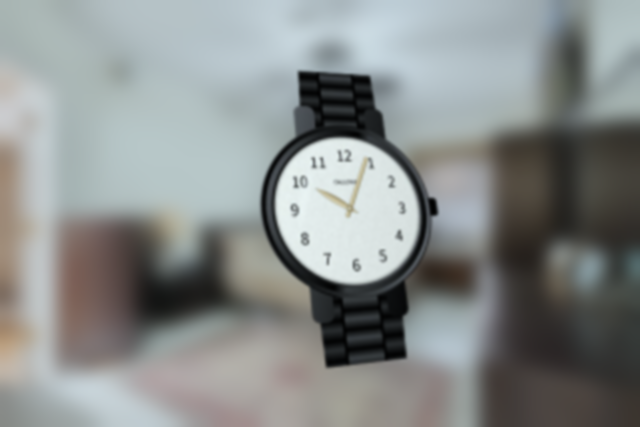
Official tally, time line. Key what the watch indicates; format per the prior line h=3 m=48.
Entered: h=10 m=4
